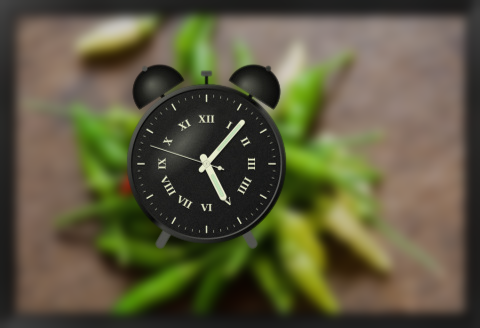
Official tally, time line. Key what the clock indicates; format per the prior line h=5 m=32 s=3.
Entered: h=5 m=6 s=48
